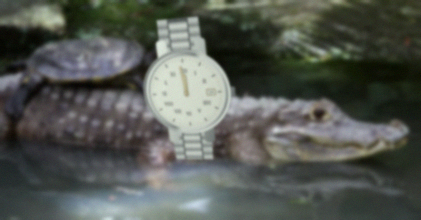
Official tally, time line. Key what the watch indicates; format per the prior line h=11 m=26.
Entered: h=11 m=59
